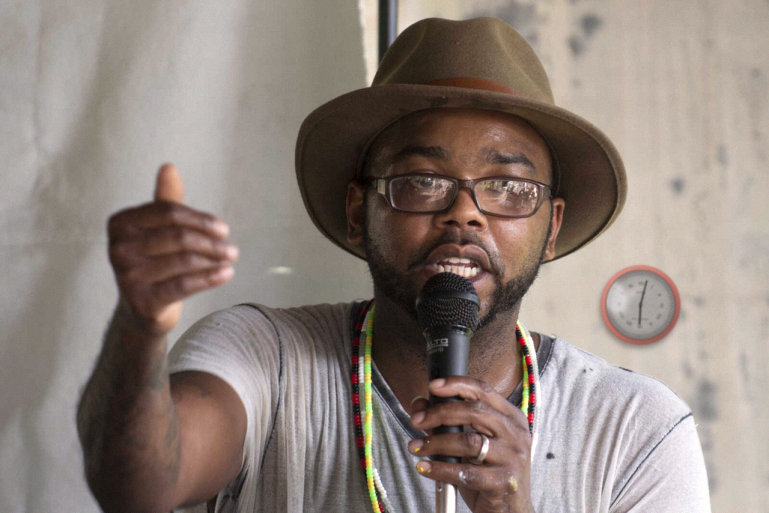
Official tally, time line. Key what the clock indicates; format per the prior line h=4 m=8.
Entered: h=6 m=2
